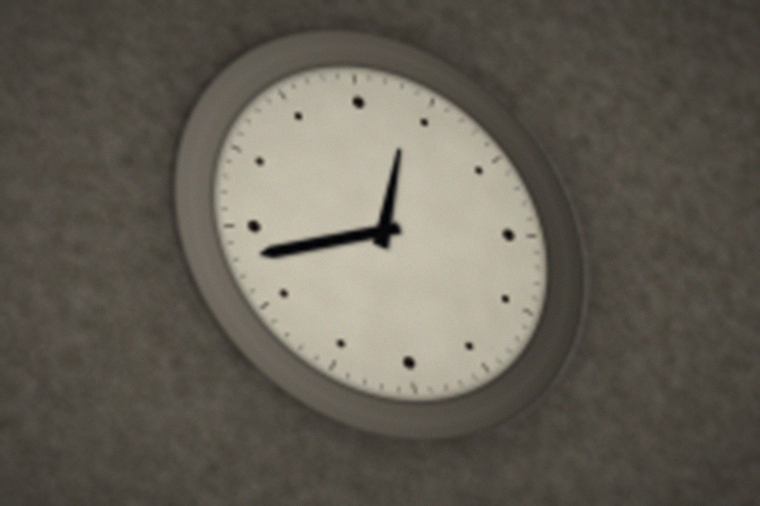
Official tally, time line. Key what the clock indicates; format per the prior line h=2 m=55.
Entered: h=12 m=43
